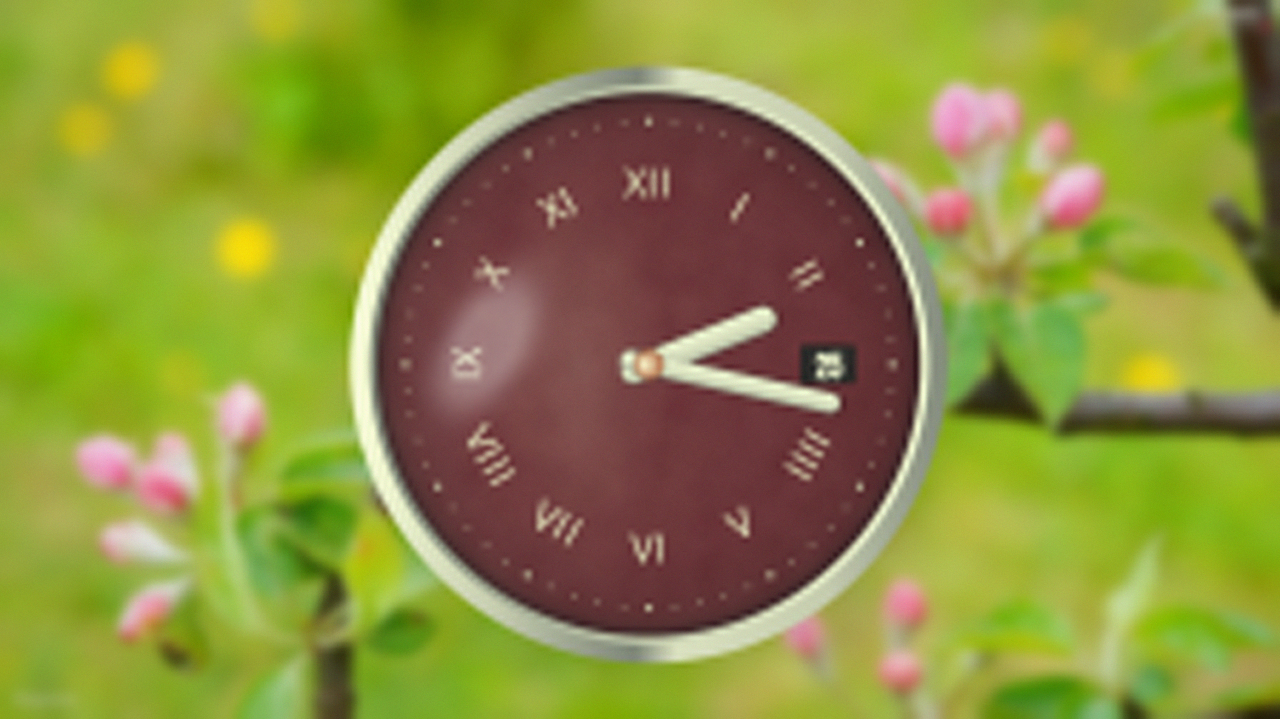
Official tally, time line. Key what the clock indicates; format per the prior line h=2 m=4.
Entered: h=2 m=17
